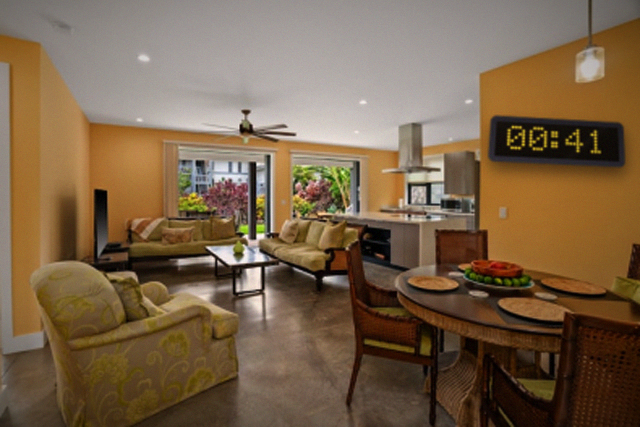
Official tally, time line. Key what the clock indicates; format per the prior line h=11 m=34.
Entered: h=0 m=41
